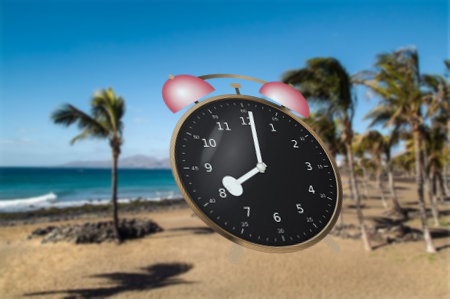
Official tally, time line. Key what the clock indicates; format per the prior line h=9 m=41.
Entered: h=8 m=1
